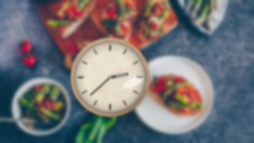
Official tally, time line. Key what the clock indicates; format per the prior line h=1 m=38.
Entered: h=2 m=38
